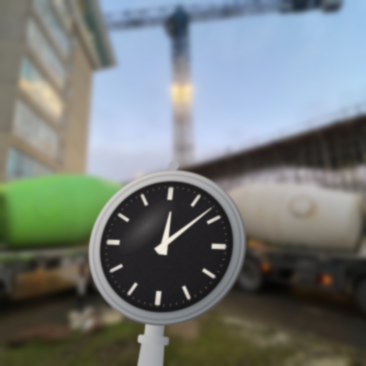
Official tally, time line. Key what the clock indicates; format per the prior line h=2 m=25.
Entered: h=12 m=8
